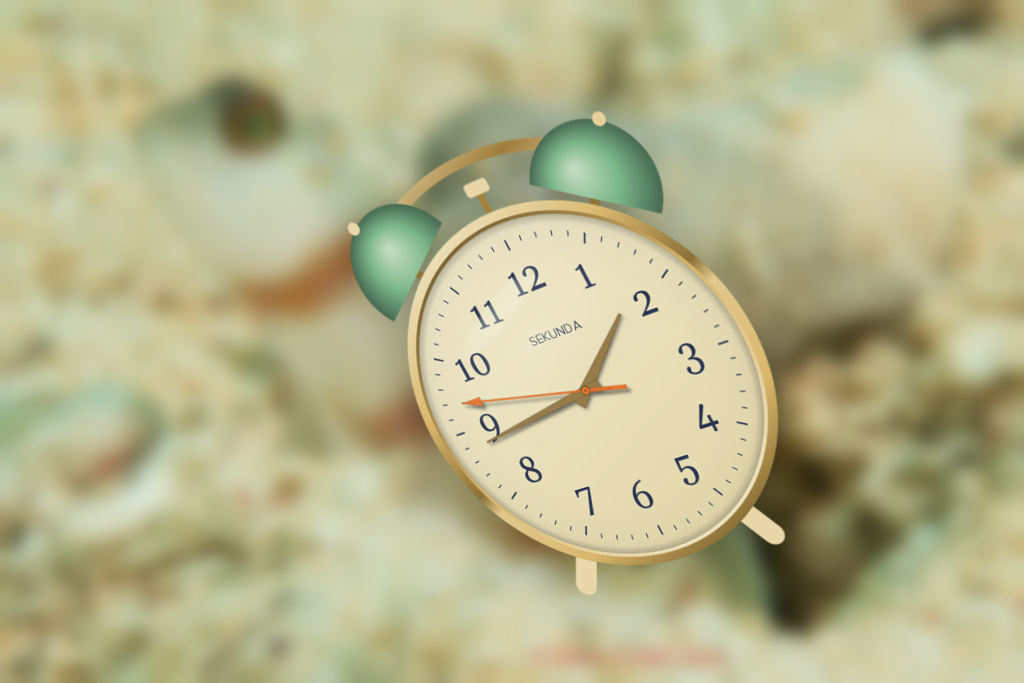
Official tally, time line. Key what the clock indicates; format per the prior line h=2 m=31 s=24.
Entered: h=1 m=43 s=47
